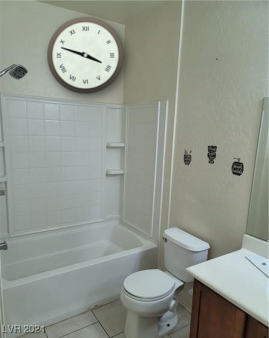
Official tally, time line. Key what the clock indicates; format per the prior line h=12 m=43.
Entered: h=3 m=48
